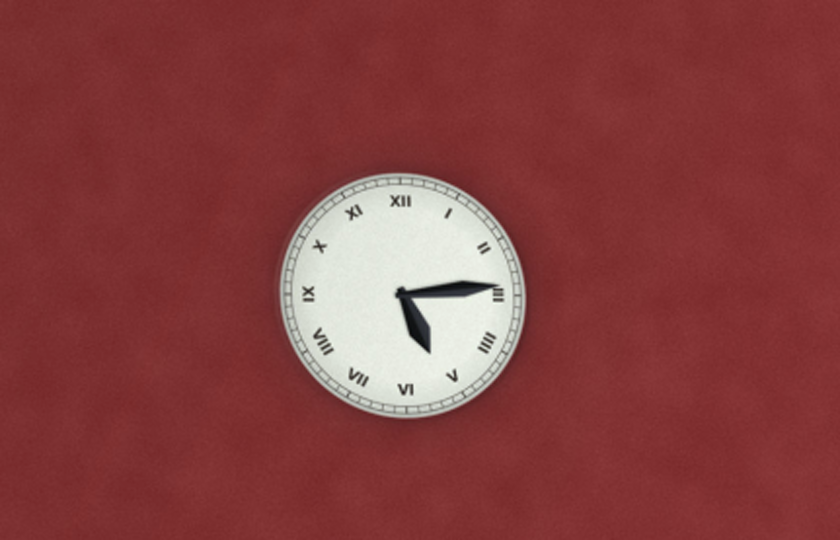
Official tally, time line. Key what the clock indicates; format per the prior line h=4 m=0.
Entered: h=5 m=14
